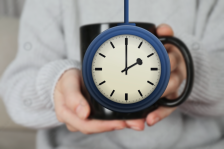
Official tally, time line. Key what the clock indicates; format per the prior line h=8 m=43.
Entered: h=2 m=0
